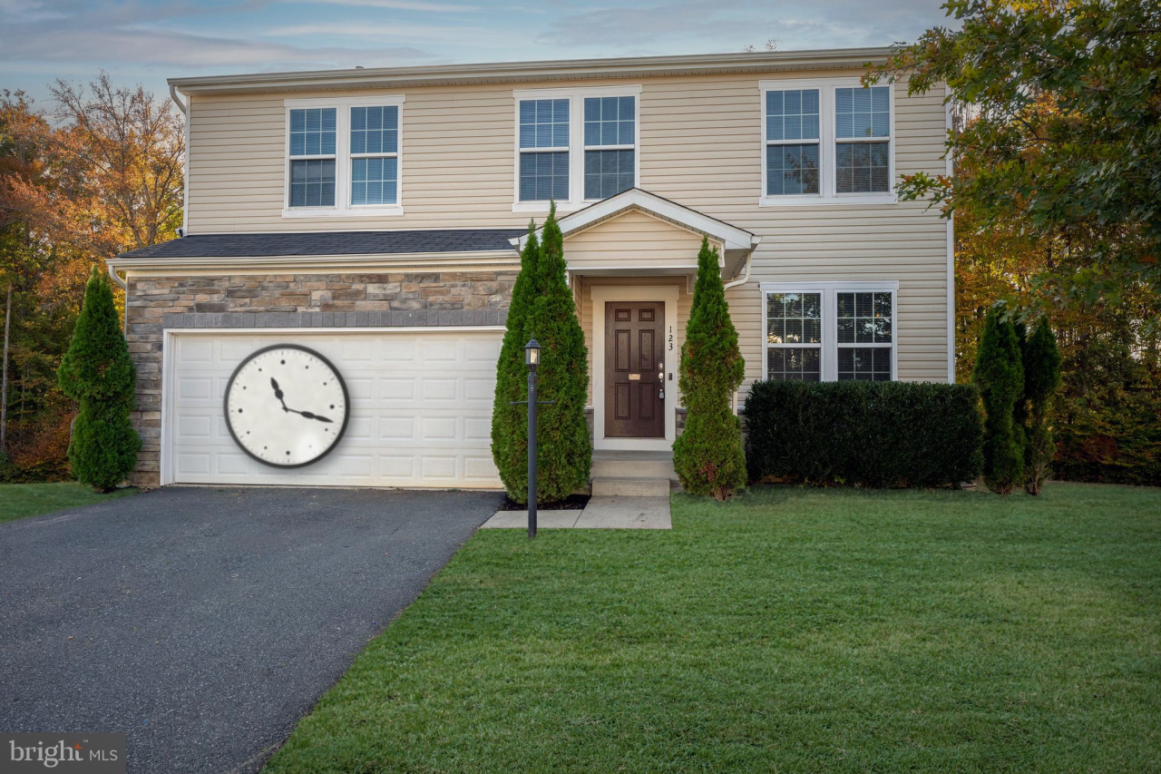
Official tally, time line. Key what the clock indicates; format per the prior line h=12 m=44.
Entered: h=11 m=18
